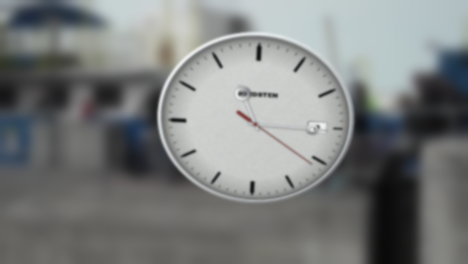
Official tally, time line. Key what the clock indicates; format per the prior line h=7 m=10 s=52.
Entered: h=11 m=15 s=21
